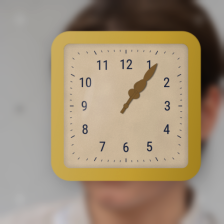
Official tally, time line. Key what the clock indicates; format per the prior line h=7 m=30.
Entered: h=1 m=6
